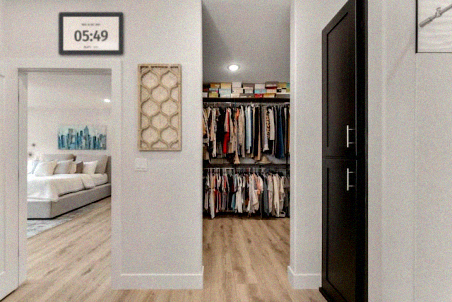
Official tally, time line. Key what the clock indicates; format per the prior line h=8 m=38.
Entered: h=5 m=49
